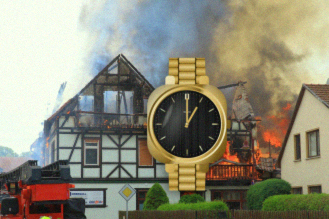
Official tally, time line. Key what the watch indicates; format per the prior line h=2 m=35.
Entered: h=1 m=0
